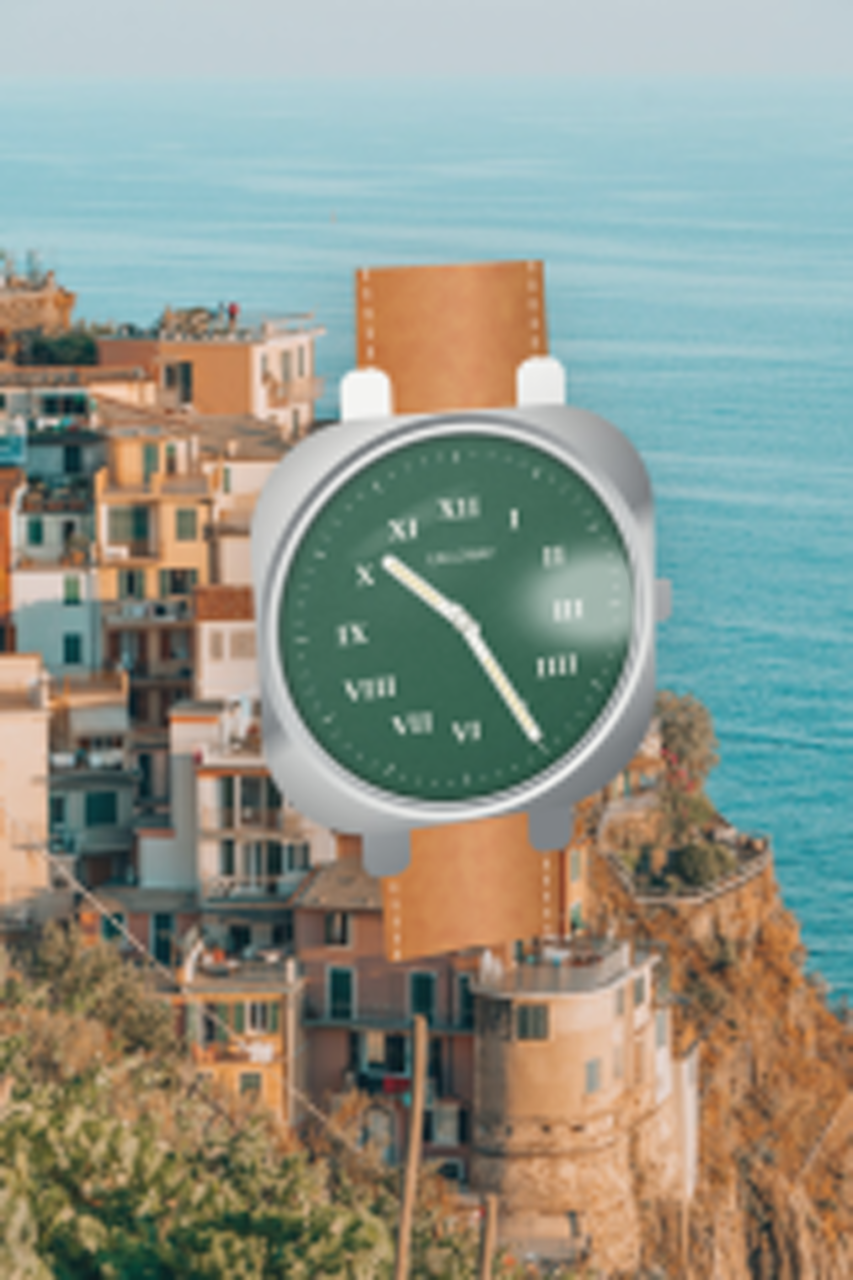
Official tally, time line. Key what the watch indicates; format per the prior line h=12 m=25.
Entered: h=10 m=25
